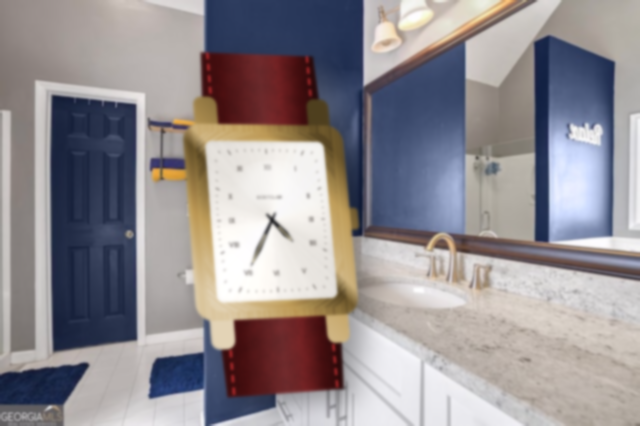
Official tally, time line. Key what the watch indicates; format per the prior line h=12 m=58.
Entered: h=4 m=35
